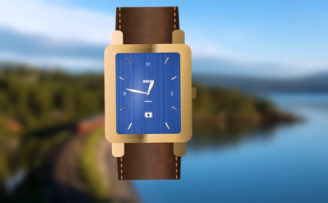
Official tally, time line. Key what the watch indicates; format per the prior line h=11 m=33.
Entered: h=12 m=47
